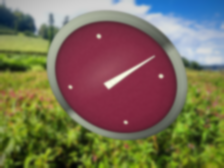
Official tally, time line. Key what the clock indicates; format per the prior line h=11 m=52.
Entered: h=2 m=11
